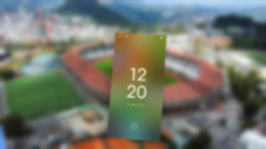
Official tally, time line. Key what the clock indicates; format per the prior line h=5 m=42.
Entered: h=12 m=20
